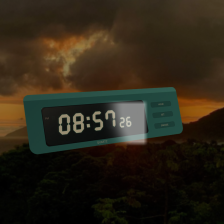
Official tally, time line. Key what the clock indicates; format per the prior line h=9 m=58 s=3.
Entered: h=8 m=57 s=26
